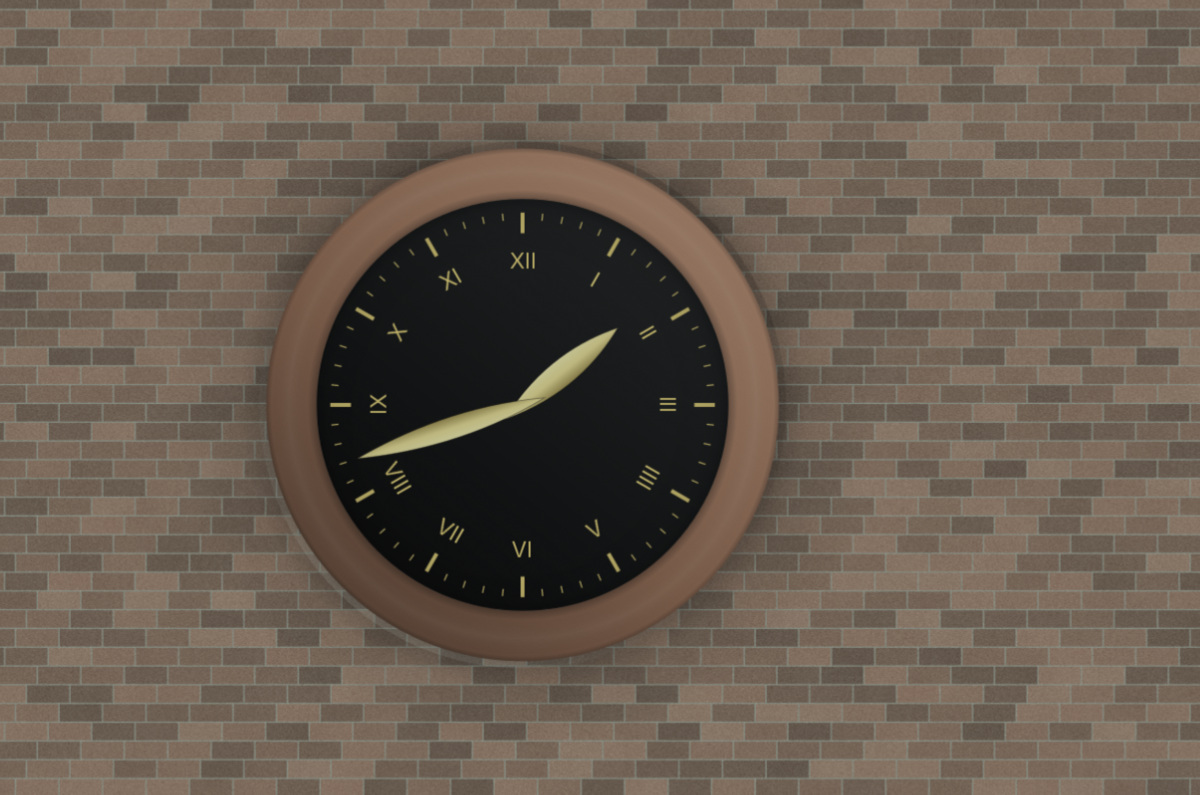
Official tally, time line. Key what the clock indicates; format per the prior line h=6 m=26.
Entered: h=1 m=42
